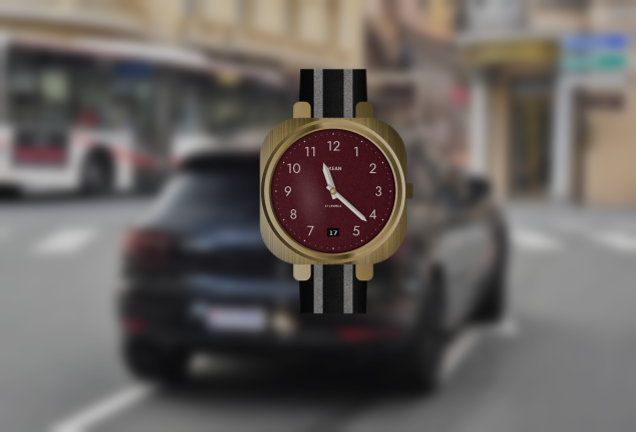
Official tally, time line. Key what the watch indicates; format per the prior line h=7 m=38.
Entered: h=11 m=22
